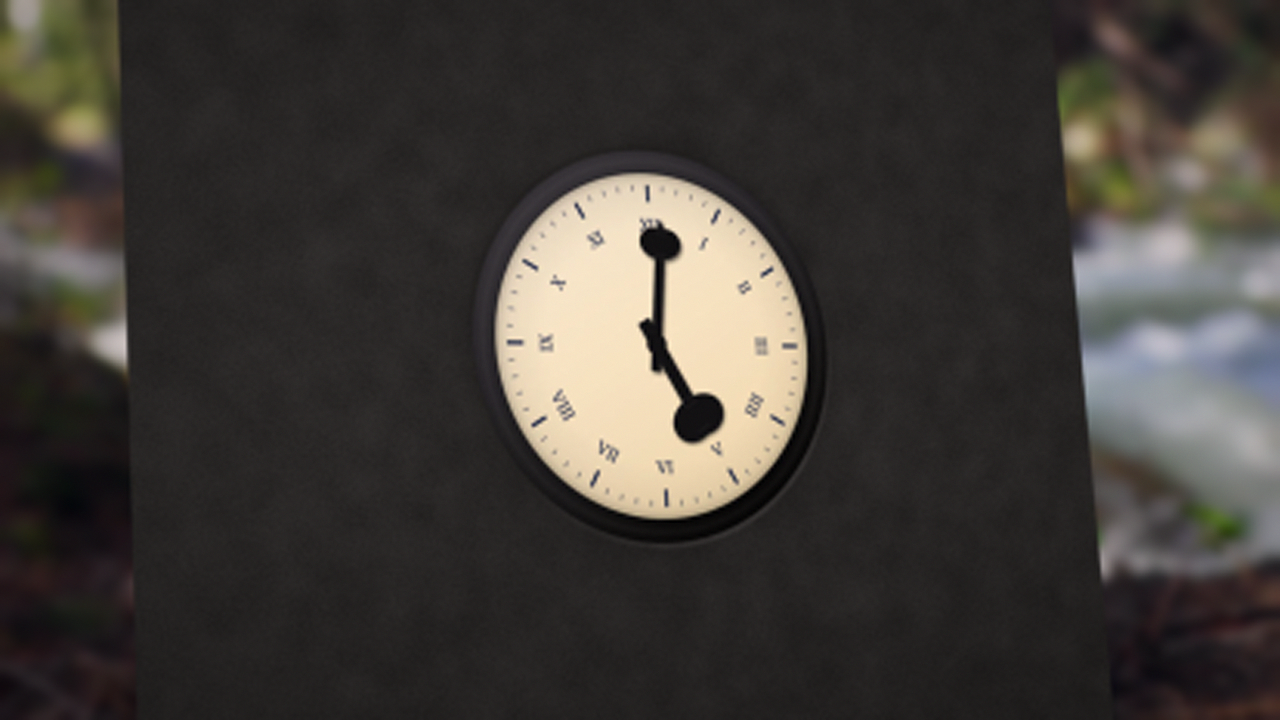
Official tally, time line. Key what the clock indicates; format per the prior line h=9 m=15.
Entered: h=5 m=1
